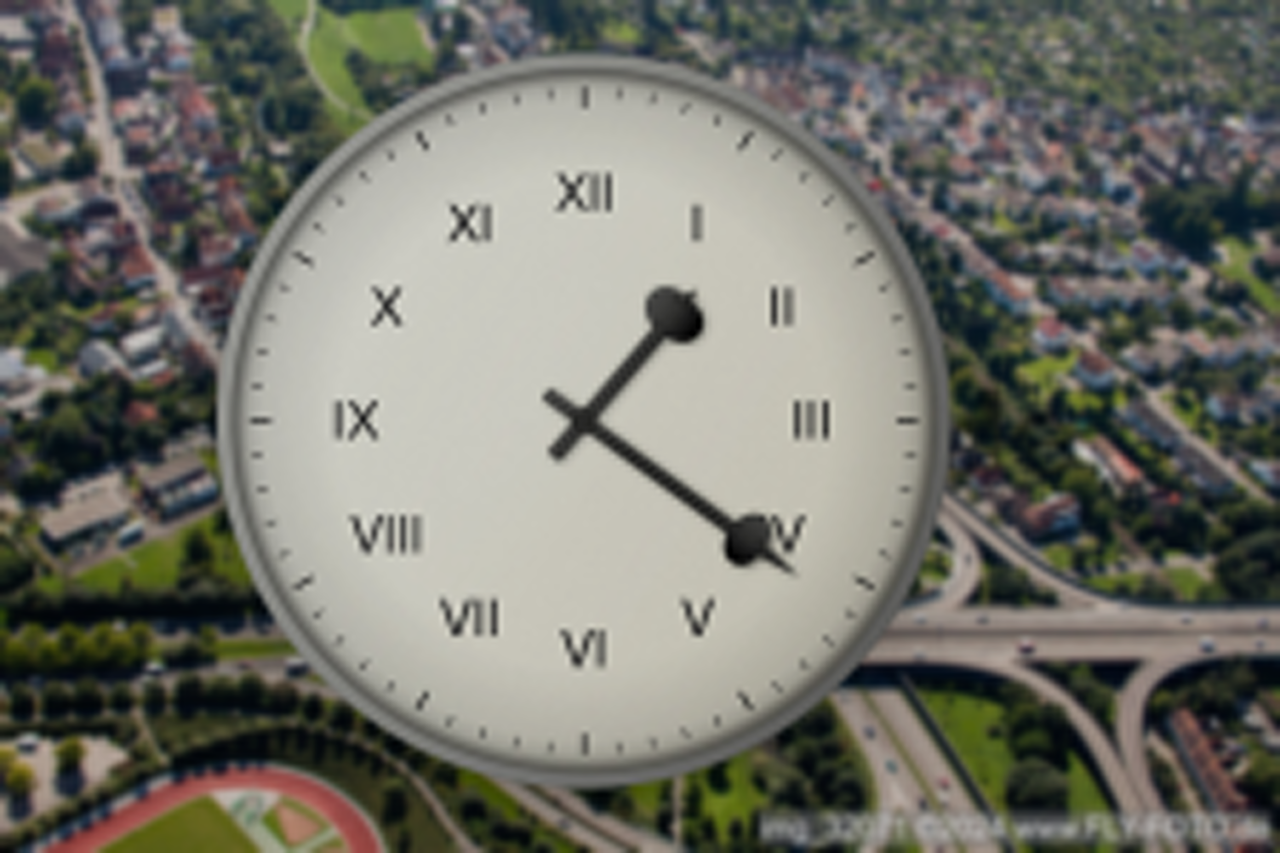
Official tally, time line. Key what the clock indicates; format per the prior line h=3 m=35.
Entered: h=1 m=21
